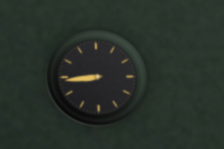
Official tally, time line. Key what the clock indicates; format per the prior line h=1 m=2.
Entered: h=8 m=44
